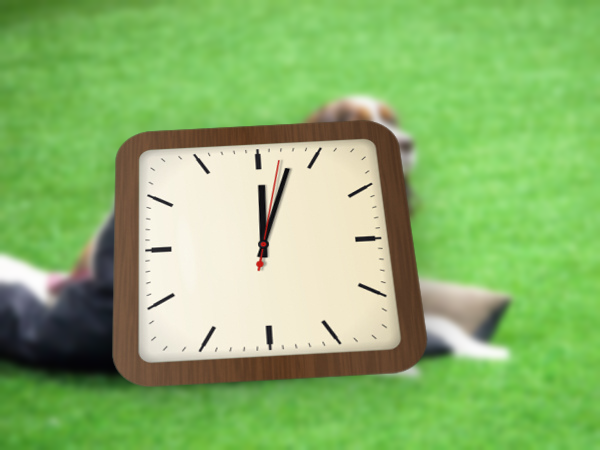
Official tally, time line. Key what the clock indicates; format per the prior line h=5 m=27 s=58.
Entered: h=12 m=3 s=2
